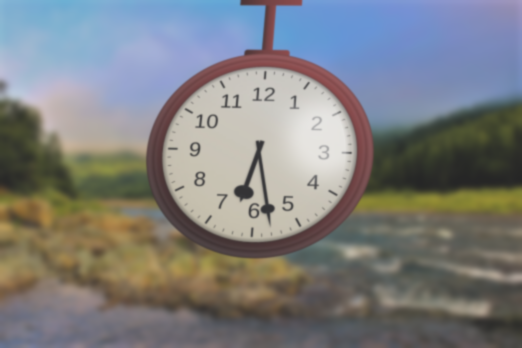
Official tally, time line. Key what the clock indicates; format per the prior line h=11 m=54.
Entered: h=6 m=28
